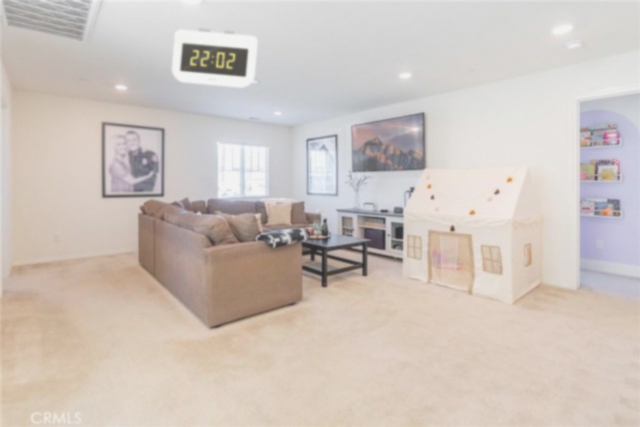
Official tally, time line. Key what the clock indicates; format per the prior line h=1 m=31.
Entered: h=22 m=2
